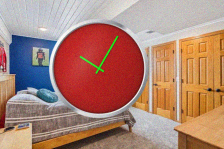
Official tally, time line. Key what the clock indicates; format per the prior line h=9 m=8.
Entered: h=10 m=5
